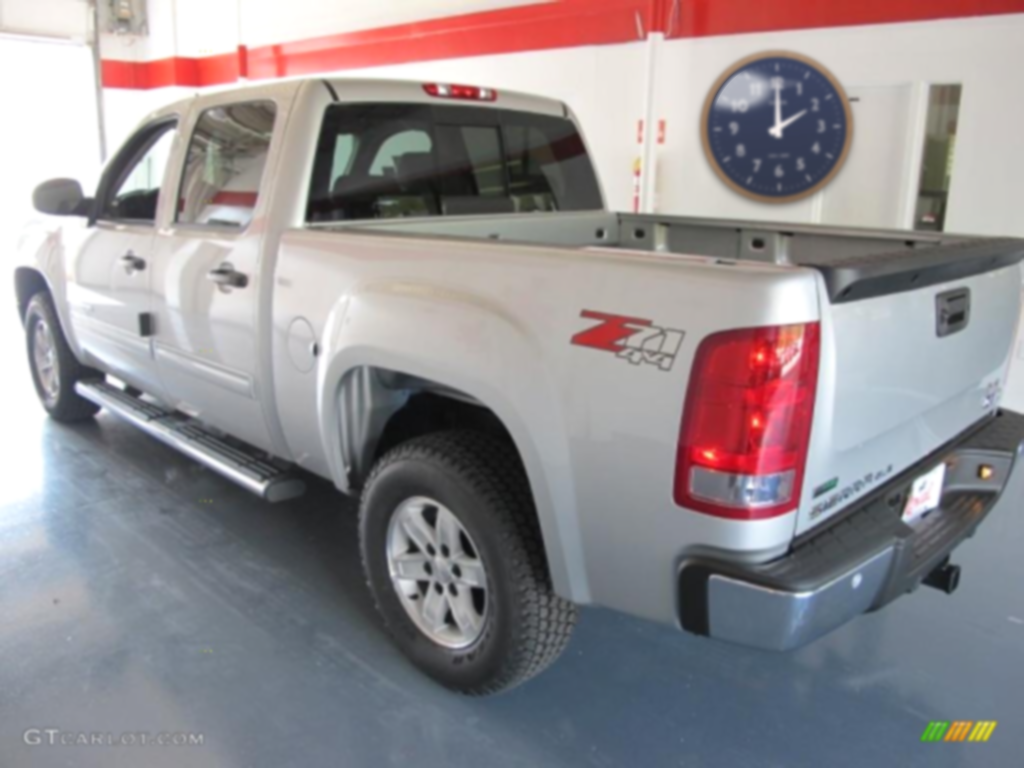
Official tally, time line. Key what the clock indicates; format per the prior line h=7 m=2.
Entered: h=2 m=0
